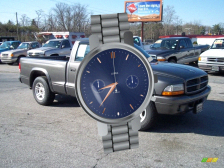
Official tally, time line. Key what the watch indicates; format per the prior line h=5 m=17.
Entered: h=8 m=37
